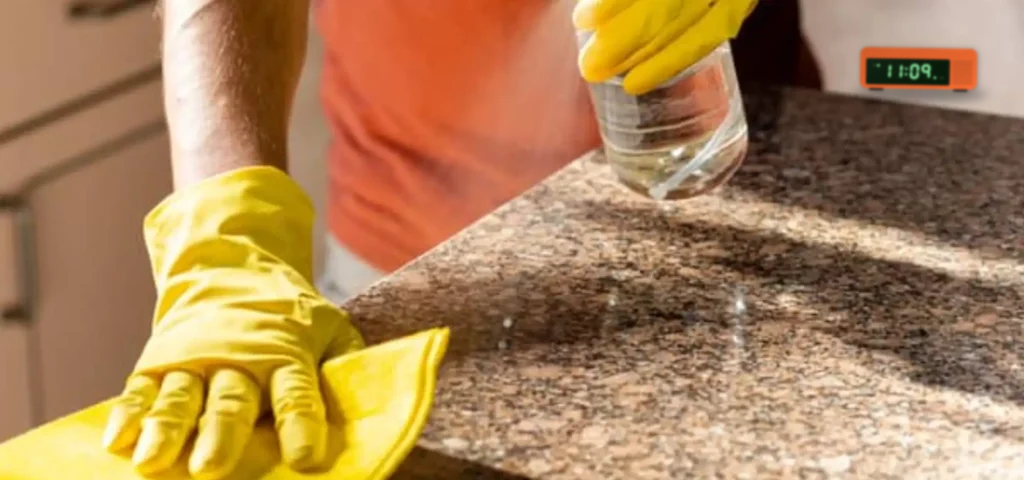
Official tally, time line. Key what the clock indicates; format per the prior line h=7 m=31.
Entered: h=11 m=9
